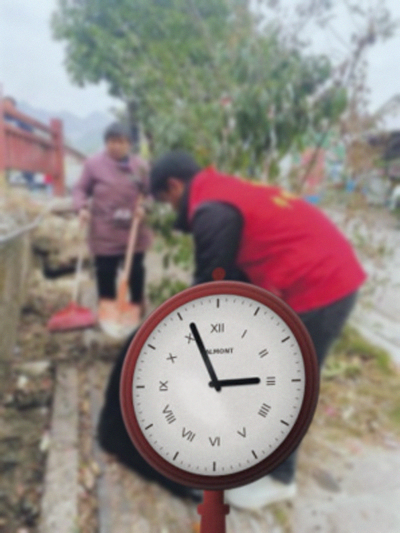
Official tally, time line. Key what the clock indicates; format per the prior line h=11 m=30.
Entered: h=2 m=56
